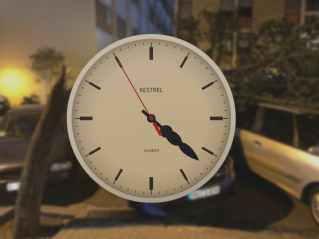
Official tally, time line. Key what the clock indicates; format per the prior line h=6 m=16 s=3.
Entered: h=4 m=21 s=55
